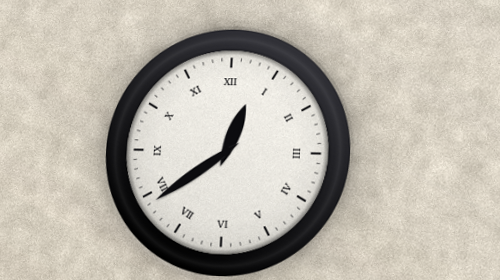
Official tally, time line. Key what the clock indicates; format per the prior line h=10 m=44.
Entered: h=12 m=39
